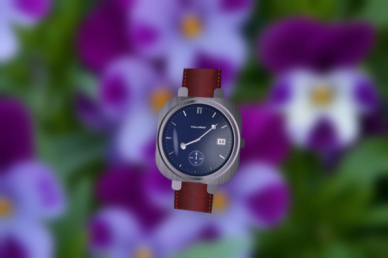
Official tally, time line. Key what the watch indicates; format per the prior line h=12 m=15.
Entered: h=8 m=8
